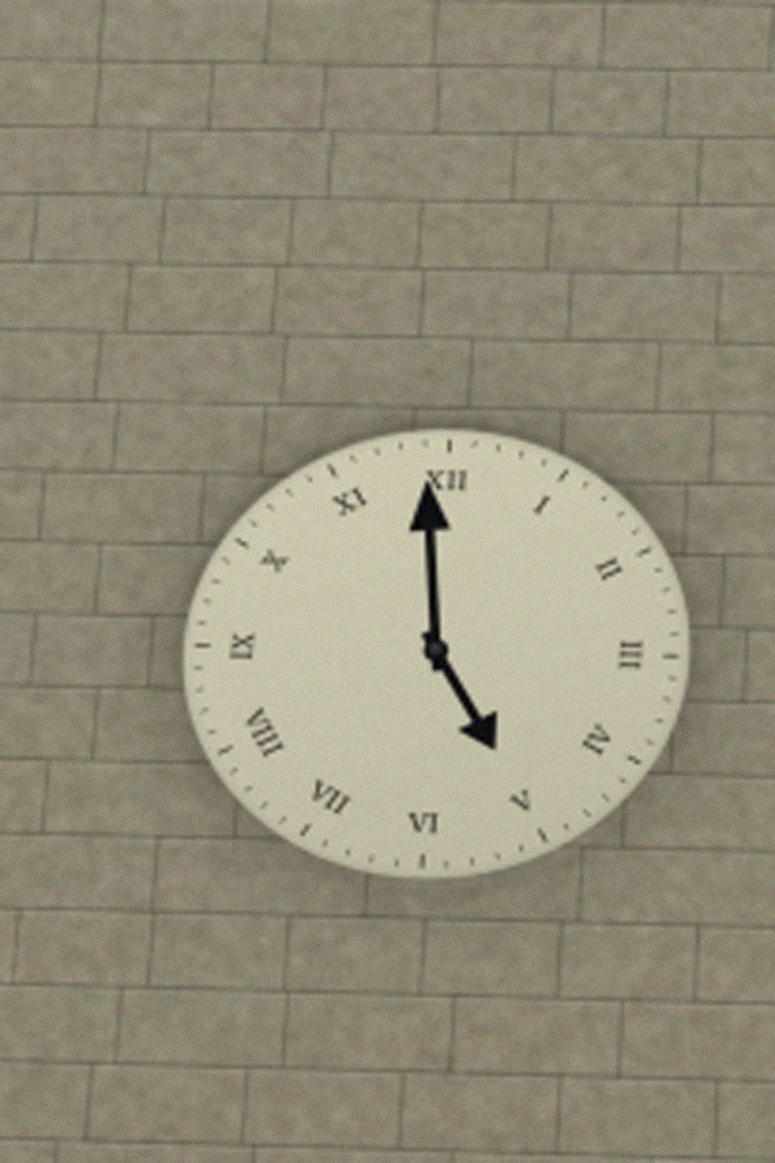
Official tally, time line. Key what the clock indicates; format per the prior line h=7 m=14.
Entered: h=4 m=59
